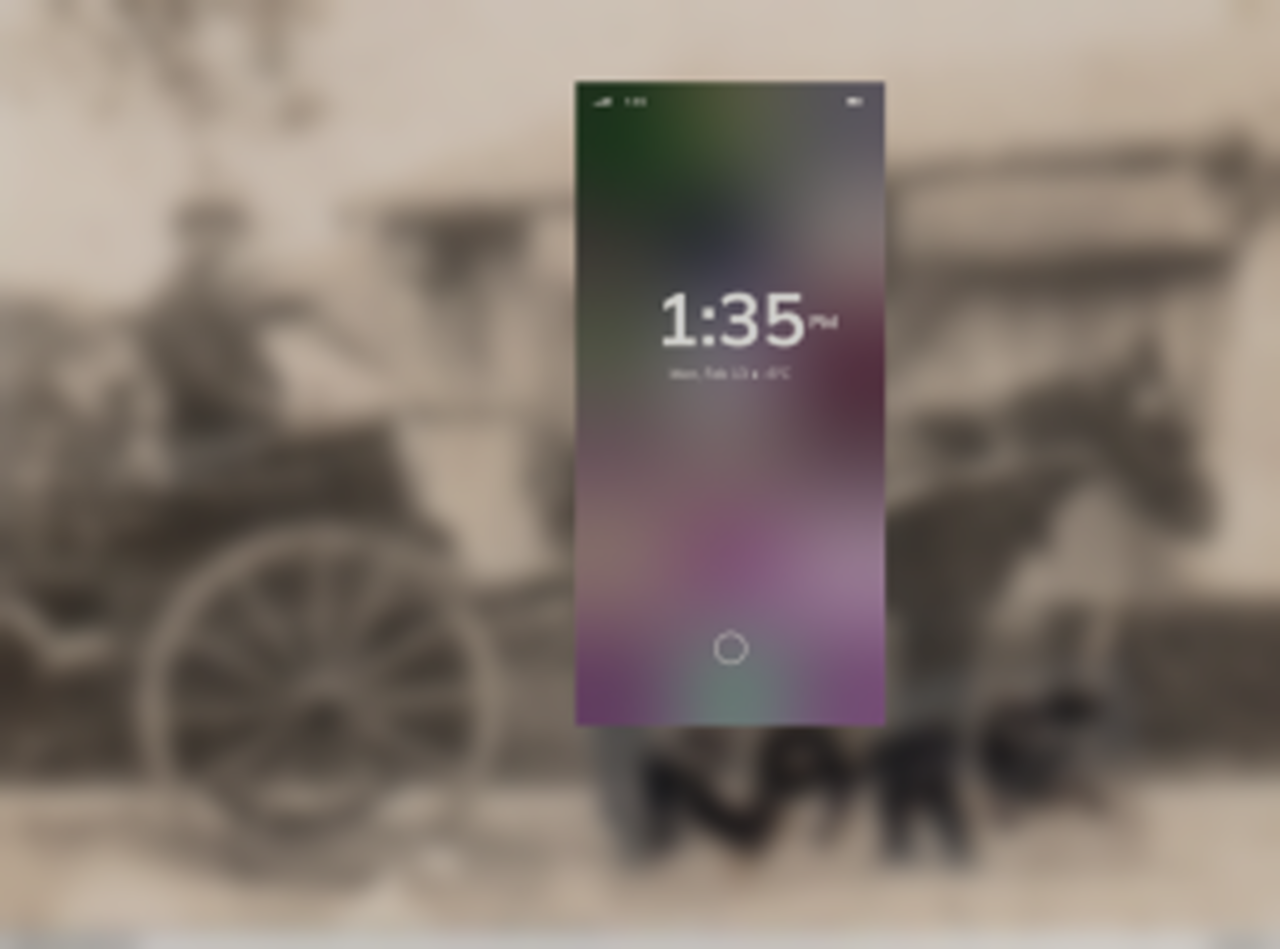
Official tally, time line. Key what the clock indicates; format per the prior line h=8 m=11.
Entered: h=1 m=35
